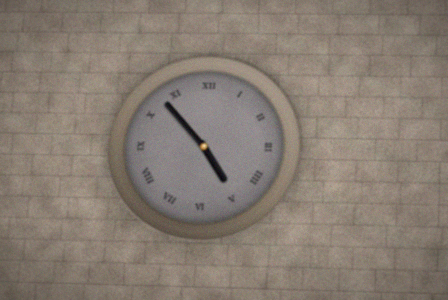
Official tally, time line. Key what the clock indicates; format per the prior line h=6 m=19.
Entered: h=4 m=53
